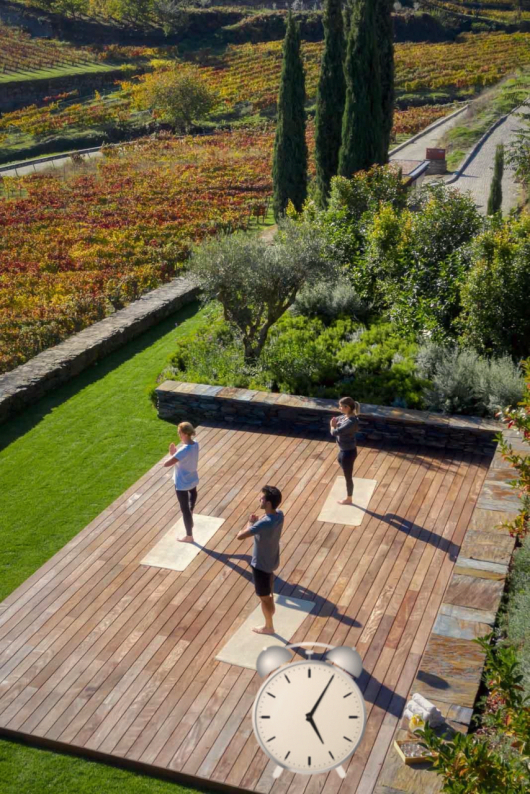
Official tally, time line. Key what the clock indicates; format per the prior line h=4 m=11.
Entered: h=5 m=5
